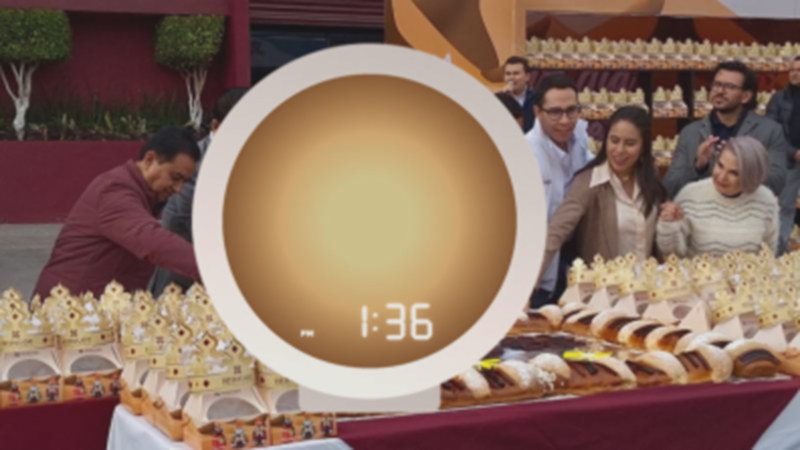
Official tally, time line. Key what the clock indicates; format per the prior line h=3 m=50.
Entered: h=1 m=36
